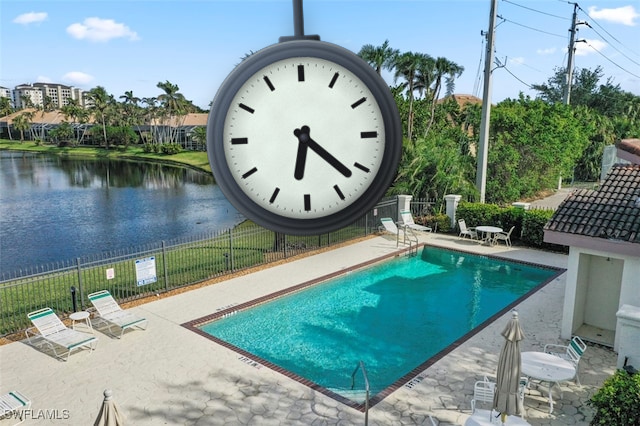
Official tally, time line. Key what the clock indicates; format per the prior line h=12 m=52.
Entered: h=6 m=22
